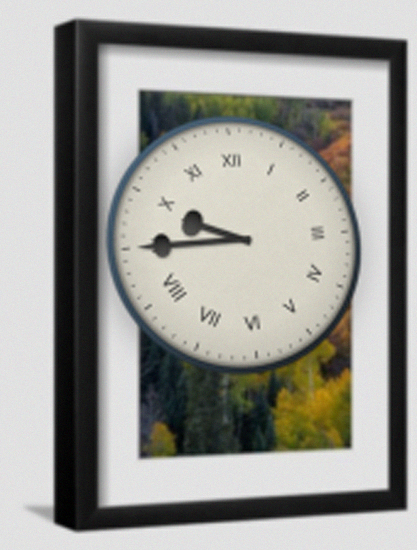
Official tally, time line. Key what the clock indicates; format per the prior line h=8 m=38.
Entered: h=9 m=45
